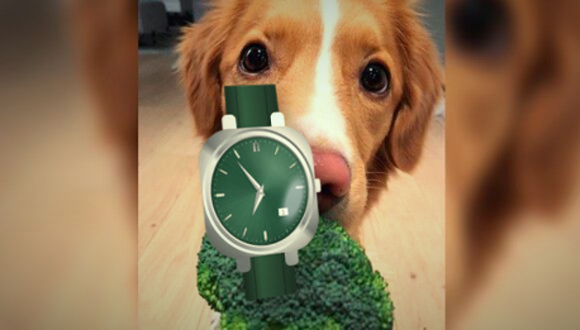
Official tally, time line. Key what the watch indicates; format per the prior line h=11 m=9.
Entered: h=6 m=54
